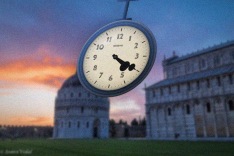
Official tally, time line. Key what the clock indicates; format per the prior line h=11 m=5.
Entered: h=4 m=20
